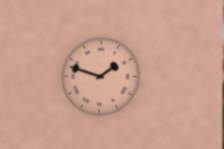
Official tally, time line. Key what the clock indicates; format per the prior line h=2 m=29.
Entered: h=1 m=48
